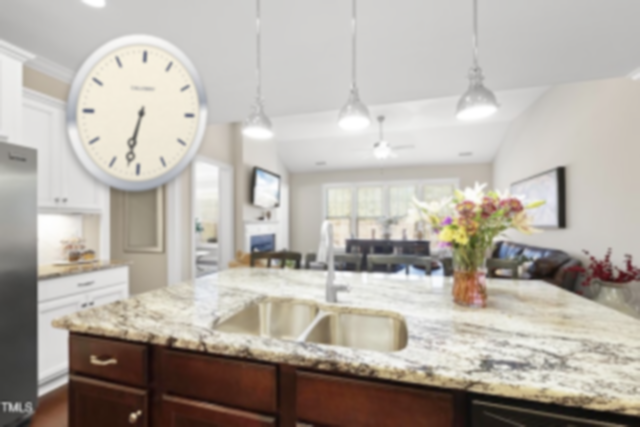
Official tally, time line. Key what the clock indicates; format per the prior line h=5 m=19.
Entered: h=6 m=32
